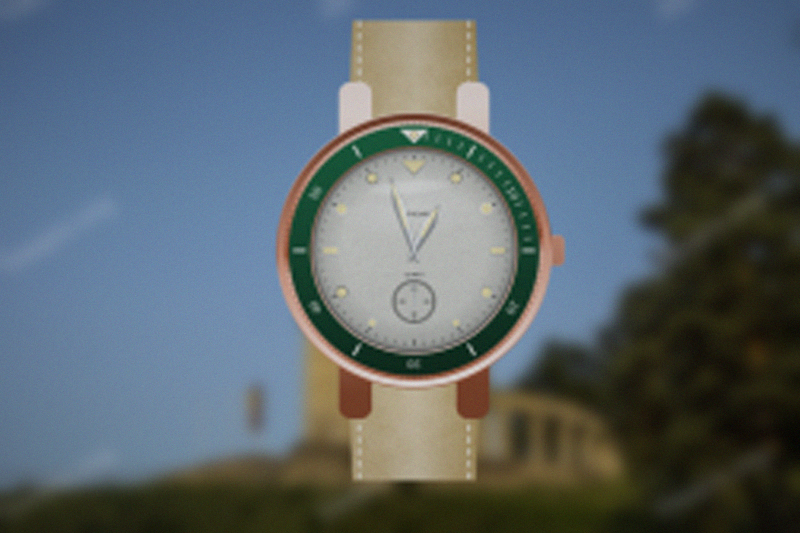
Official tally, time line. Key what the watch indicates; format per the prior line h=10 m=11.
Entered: h=12 m=57
